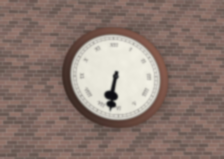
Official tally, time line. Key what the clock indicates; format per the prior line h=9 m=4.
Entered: h=6 m=32
